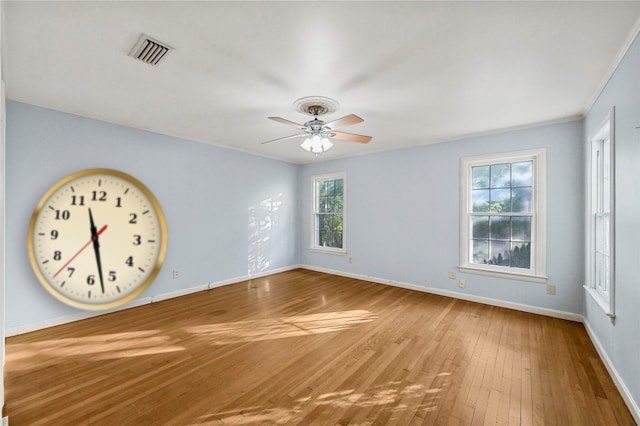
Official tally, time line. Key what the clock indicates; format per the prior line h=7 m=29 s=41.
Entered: h=11 m=27 s=37
